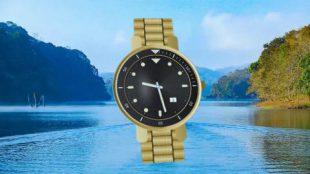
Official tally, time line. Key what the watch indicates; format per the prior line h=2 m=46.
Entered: h=9 m=28
